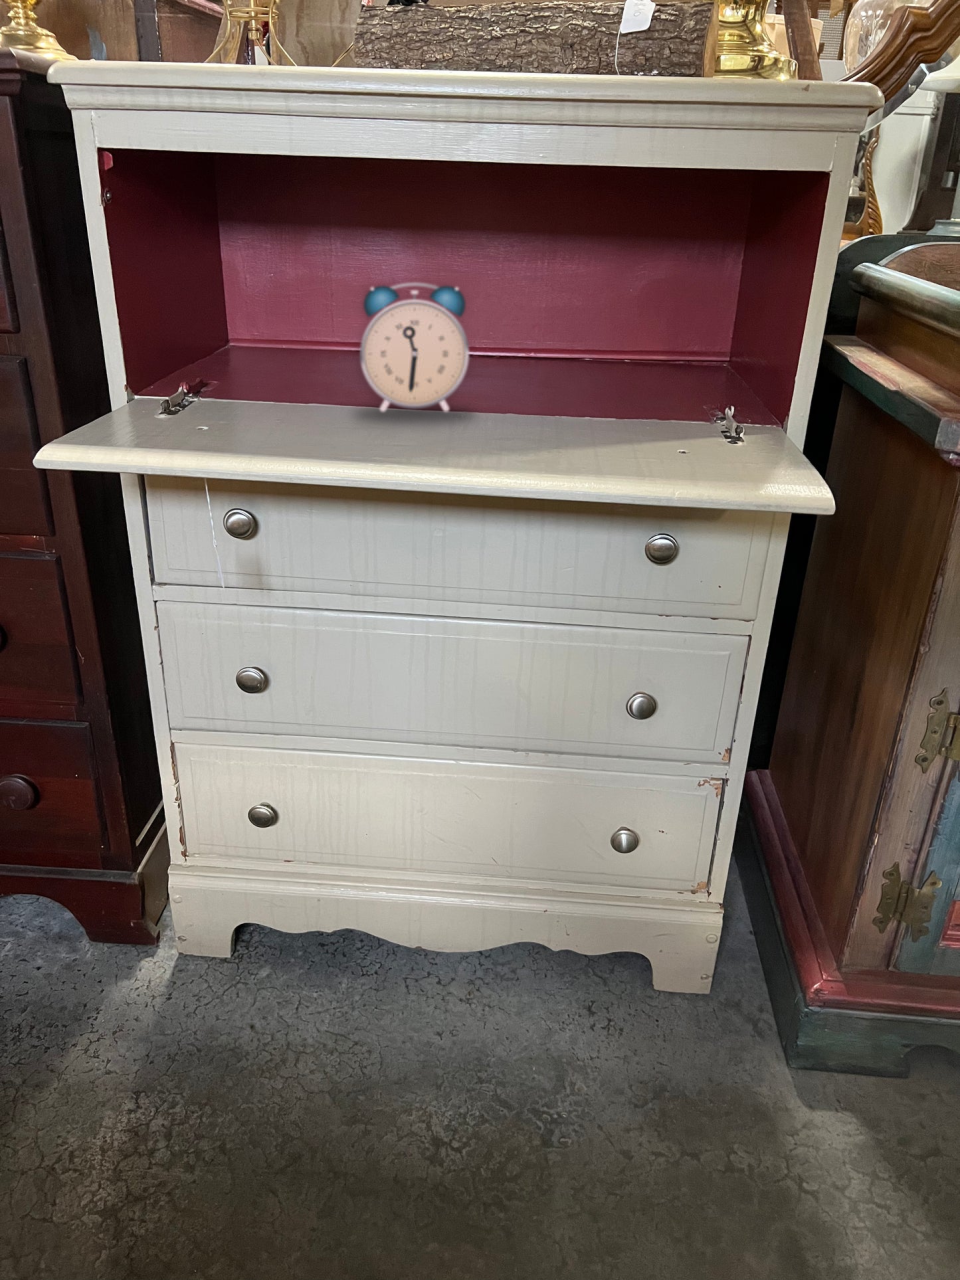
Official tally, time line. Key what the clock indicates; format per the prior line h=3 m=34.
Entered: h=11 m=31
